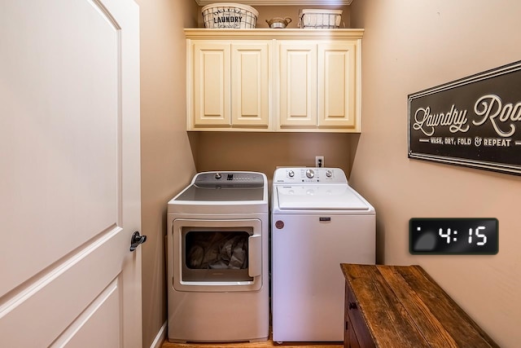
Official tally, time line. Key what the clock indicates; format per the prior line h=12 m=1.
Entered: h=4 m=15
